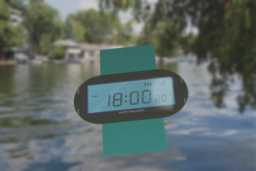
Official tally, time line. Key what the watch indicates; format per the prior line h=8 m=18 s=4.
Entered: h=18 m=0 s=20
